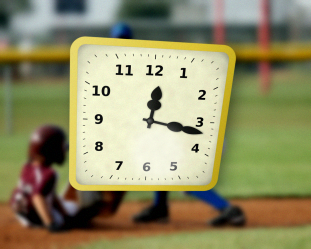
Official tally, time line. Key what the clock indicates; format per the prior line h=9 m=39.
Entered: h=12 m=17
